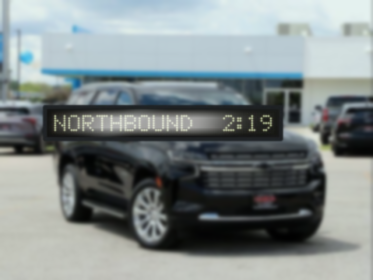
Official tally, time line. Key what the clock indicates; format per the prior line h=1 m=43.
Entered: h=2 m=19
